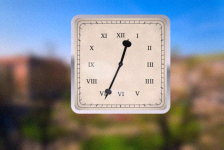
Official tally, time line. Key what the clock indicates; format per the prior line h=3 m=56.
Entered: h=12 m=34
